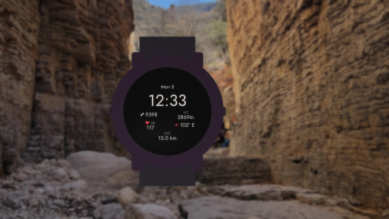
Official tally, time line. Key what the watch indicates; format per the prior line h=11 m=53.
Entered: h=12 m=33
